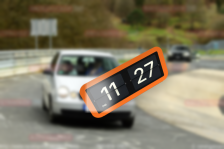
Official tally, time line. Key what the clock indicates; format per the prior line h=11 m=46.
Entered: h=11 m=27
